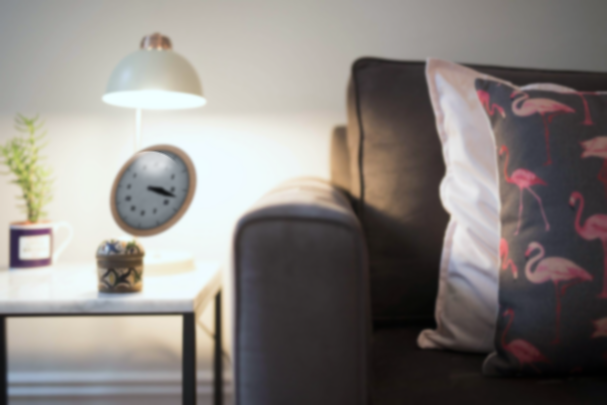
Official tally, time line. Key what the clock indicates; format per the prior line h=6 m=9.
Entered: h=3 m=17
